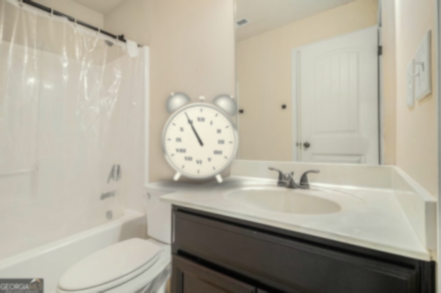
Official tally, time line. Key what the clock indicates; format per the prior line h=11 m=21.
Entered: h=10 m=55
